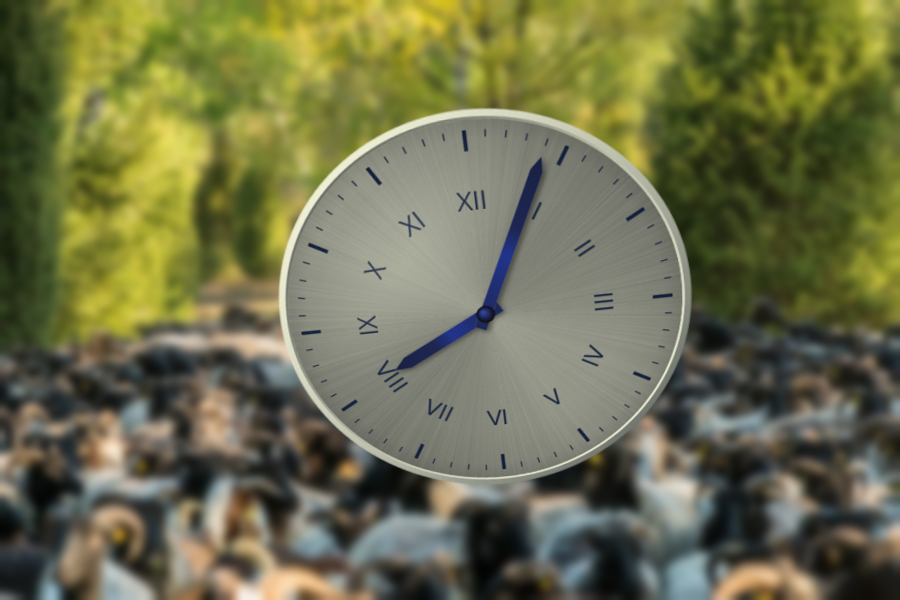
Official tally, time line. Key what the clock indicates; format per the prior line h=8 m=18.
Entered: h=8 m=4
